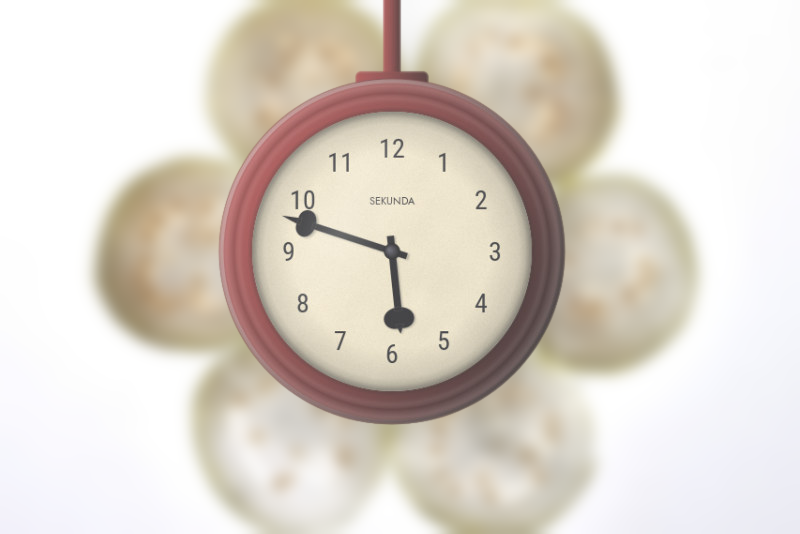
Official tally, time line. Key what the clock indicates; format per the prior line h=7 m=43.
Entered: h=5 m=48
